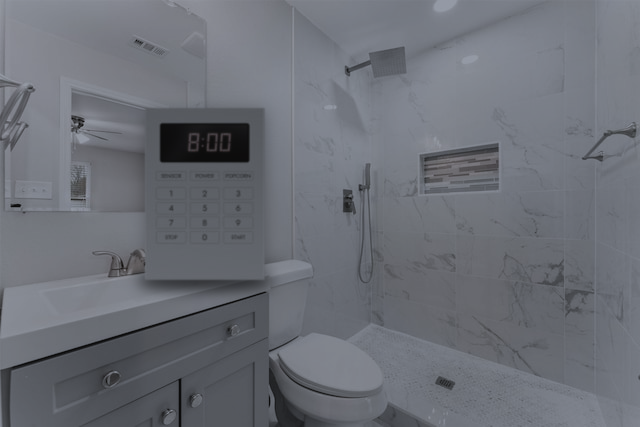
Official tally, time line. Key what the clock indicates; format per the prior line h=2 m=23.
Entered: h=8 m=0
